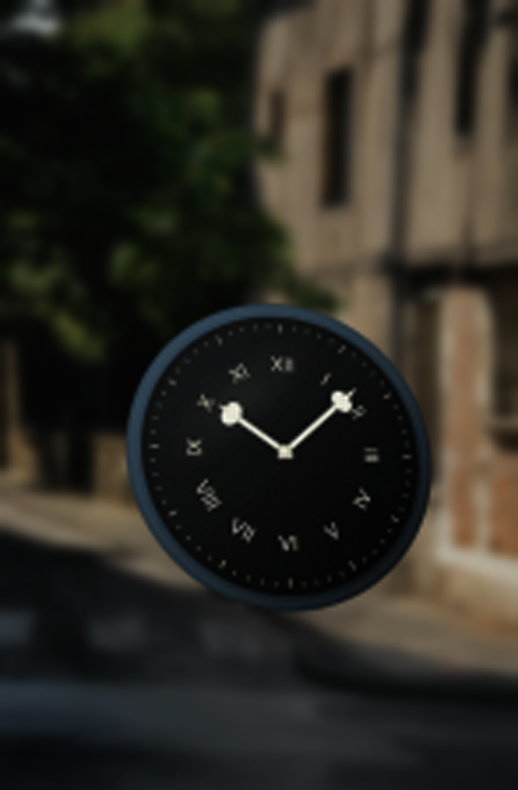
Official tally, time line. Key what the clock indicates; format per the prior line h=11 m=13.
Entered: h=10 m=8
